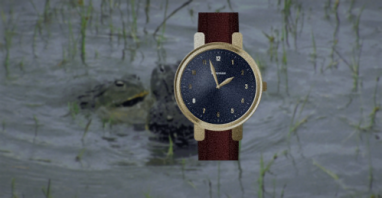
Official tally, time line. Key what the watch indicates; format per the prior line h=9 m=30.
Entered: h=1 m=57
